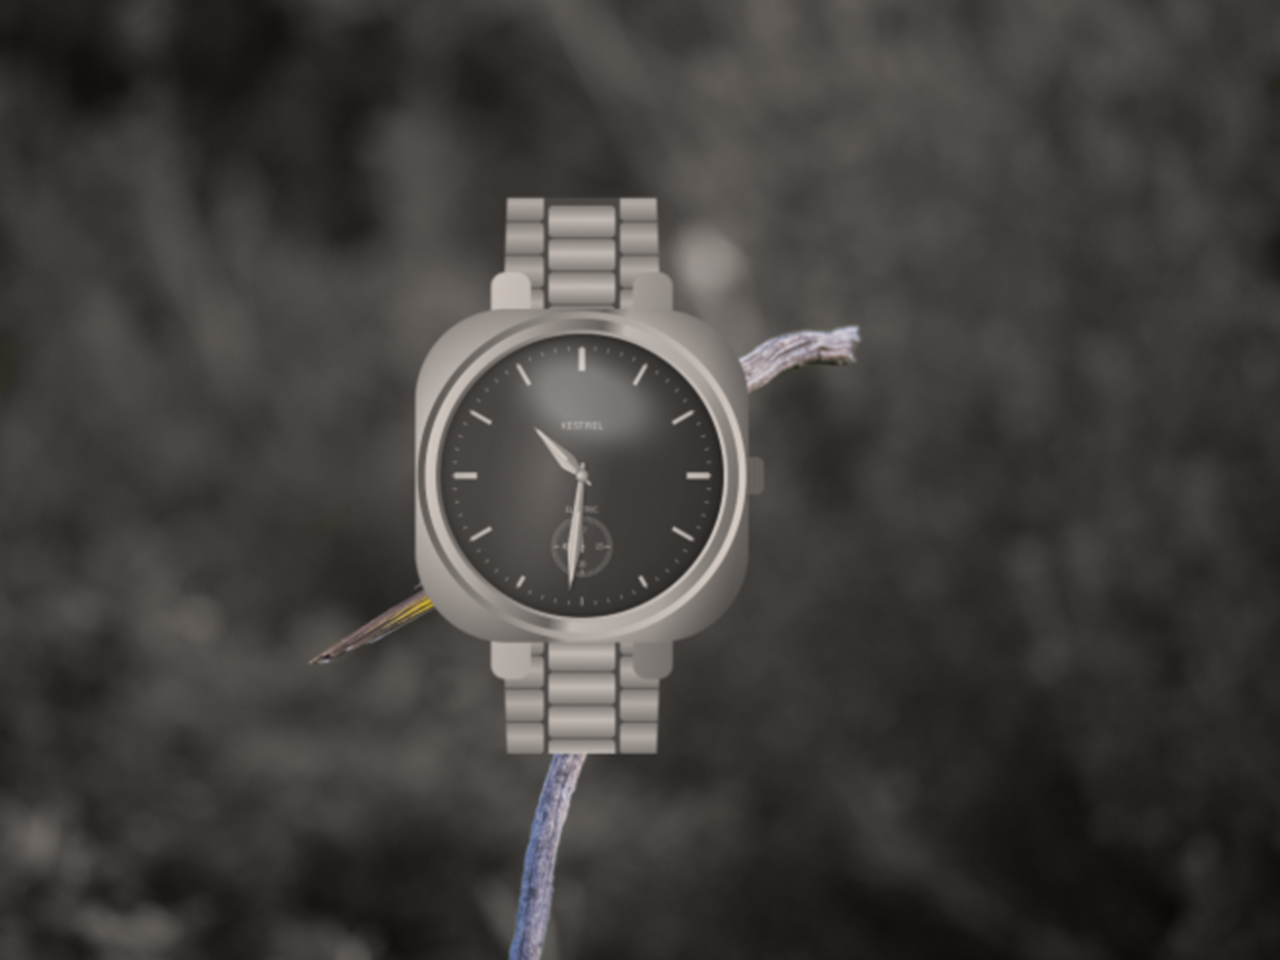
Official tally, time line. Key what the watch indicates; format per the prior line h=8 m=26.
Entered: h=10 m=31
